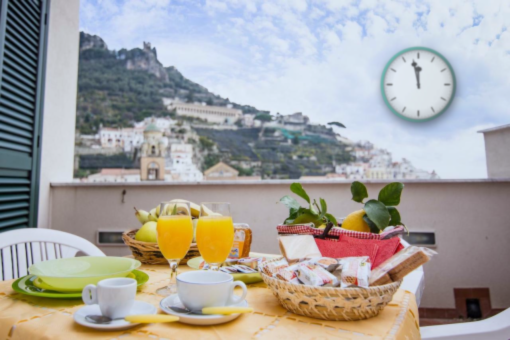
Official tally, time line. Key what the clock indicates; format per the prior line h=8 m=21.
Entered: h=11 m=58
